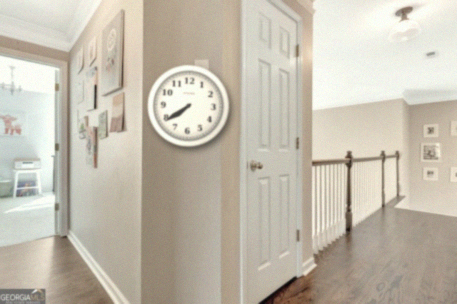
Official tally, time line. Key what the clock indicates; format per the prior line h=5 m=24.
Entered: h=7 m=39
